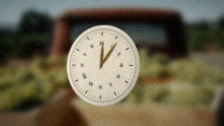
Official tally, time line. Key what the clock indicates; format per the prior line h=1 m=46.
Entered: h=12 m=6
